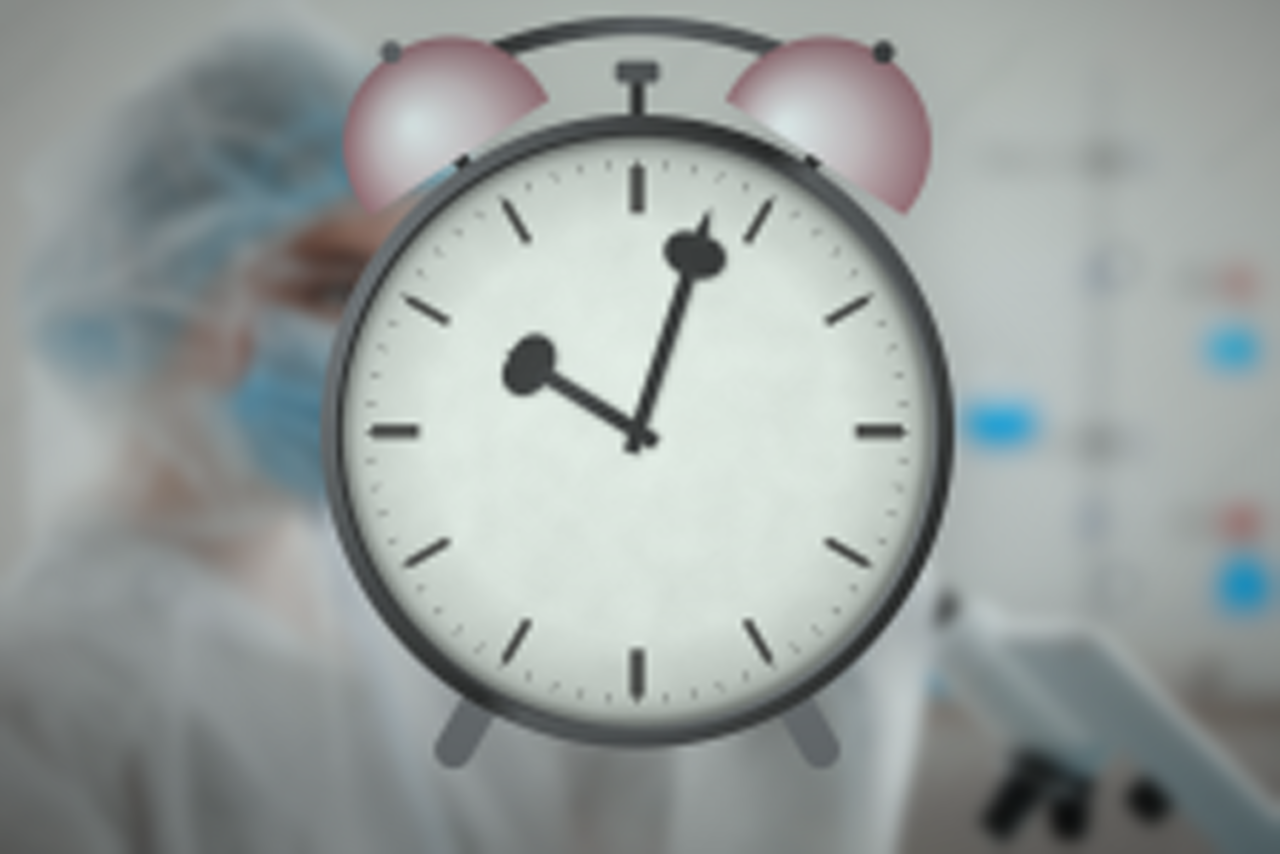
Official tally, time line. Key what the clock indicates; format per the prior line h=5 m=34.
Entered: h=10 m=3
